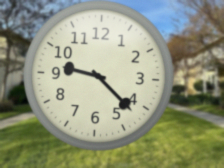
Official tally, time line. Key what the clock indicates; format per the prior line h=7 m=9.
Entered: h=9 m=22
